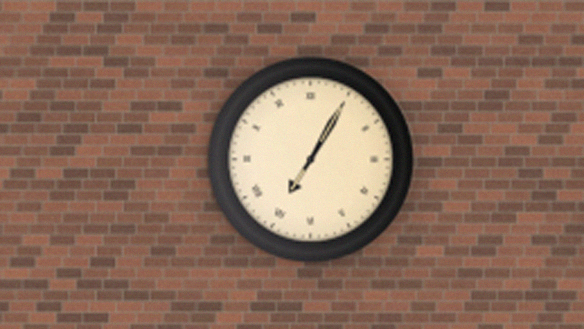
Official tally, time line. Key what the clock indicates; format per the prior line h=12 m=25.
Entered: h=7 m=5
